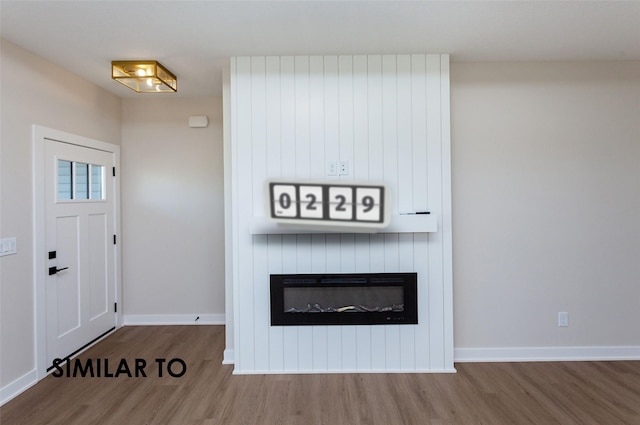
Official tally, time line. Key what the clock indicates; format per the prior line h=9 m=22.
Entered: h=2 m=29
